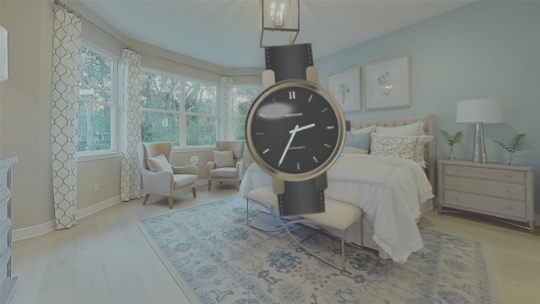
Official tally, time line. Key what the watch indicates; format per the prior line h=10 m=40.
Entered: h=2 m=35
